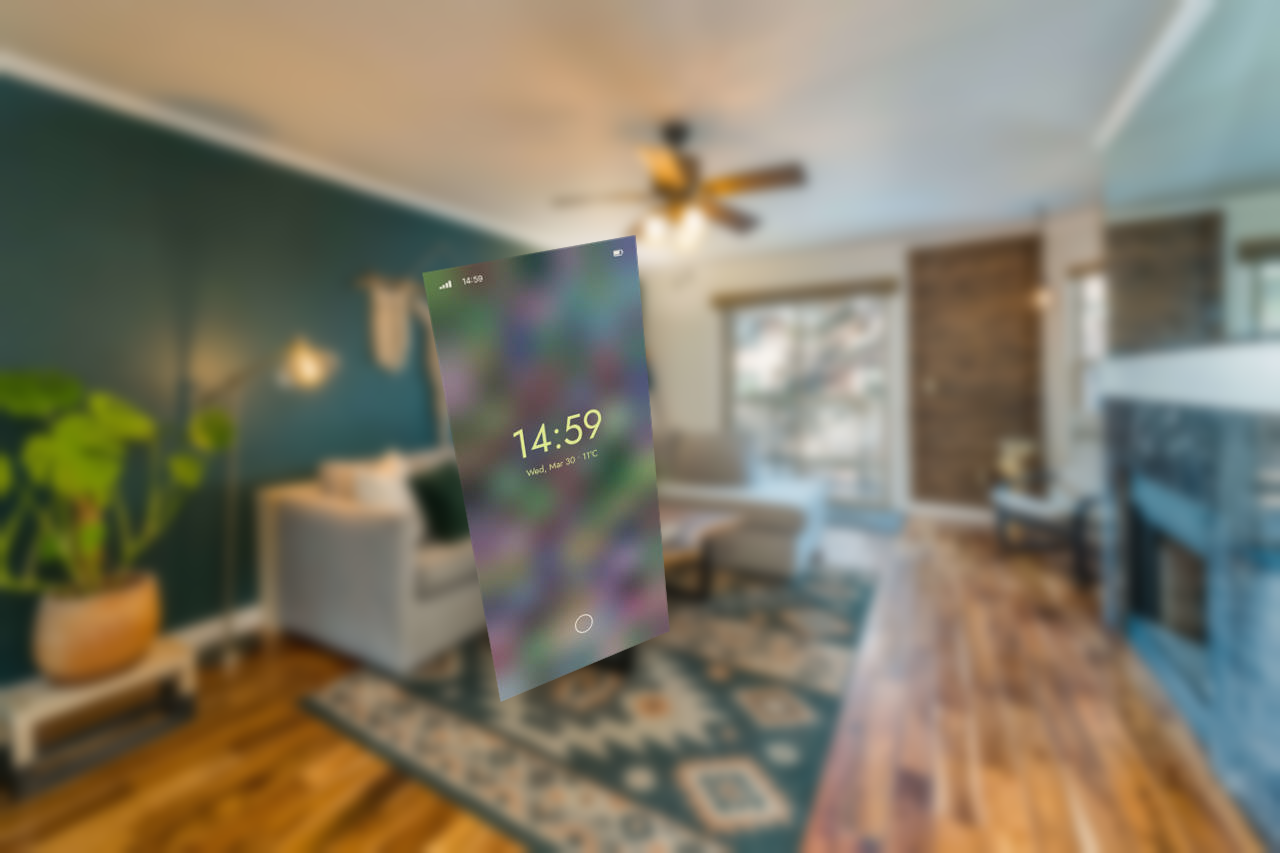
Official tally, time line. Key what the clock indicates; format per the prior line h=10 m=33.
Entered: h=14 m=59
